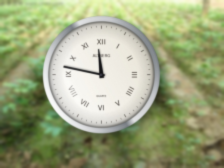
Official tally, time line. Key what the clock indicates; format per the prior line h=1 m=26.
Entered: h=11 m=47
